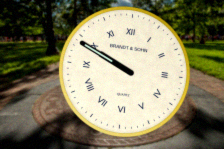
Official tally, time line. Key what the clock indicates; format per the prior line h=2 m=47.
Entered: h=9 m=49
